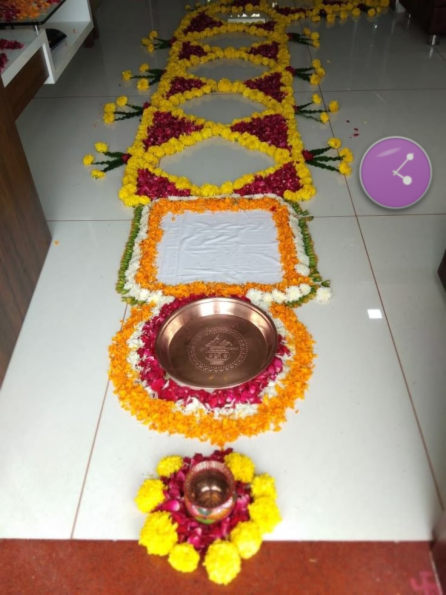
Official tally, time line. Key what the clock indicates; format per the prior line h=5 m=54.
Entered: h=4 m=7
